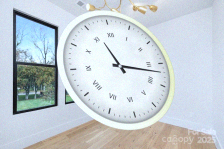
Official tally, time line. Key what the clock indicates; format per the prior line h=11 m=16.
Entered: h=11 m=17
